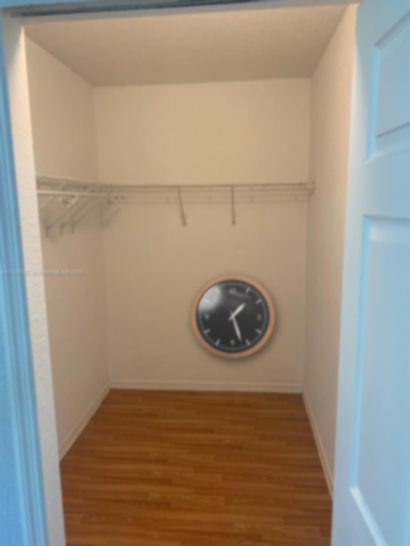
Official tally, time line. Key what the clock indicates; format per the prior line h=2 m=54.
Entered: h=1 m=27
